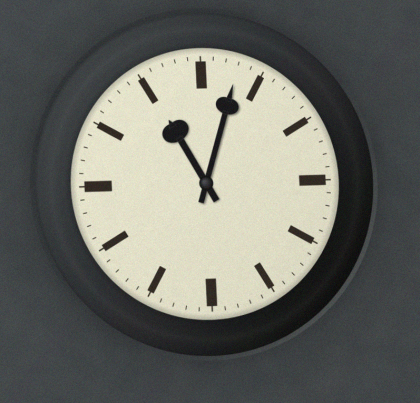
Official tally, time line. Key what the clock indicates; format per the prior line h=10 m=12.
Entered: h=11 m=3
